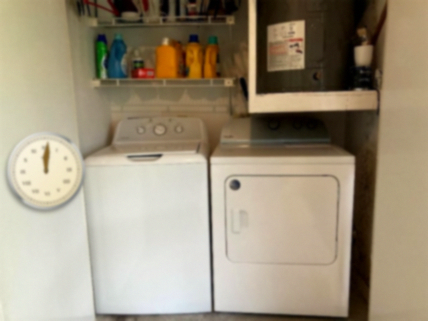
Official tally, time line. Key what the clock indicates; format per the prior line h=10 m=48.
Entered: h=12 m=1
